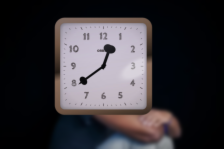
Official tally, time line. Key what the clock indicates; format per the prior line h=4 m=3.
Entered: h=12 m=39
